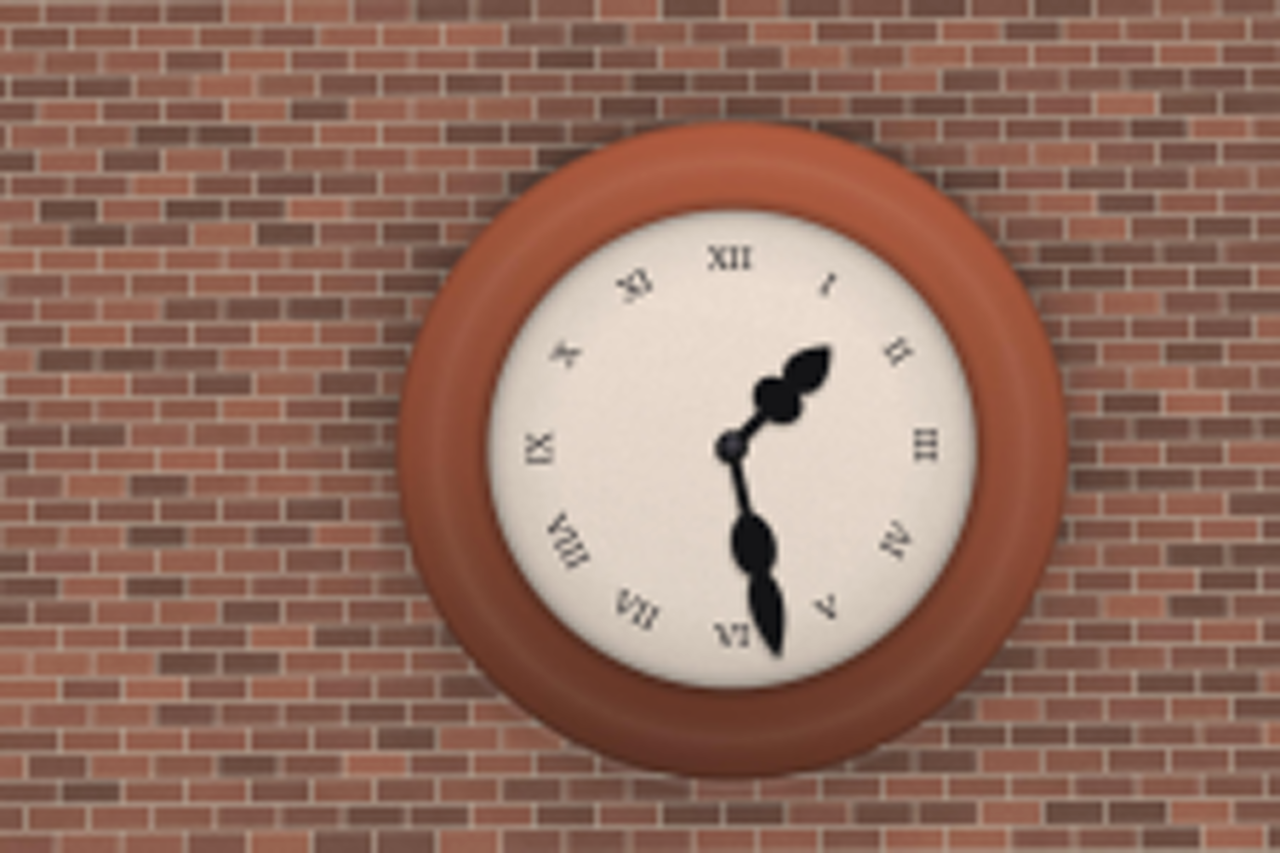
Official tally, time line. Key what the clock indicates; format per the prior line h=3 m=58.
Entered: h=1 m=28
